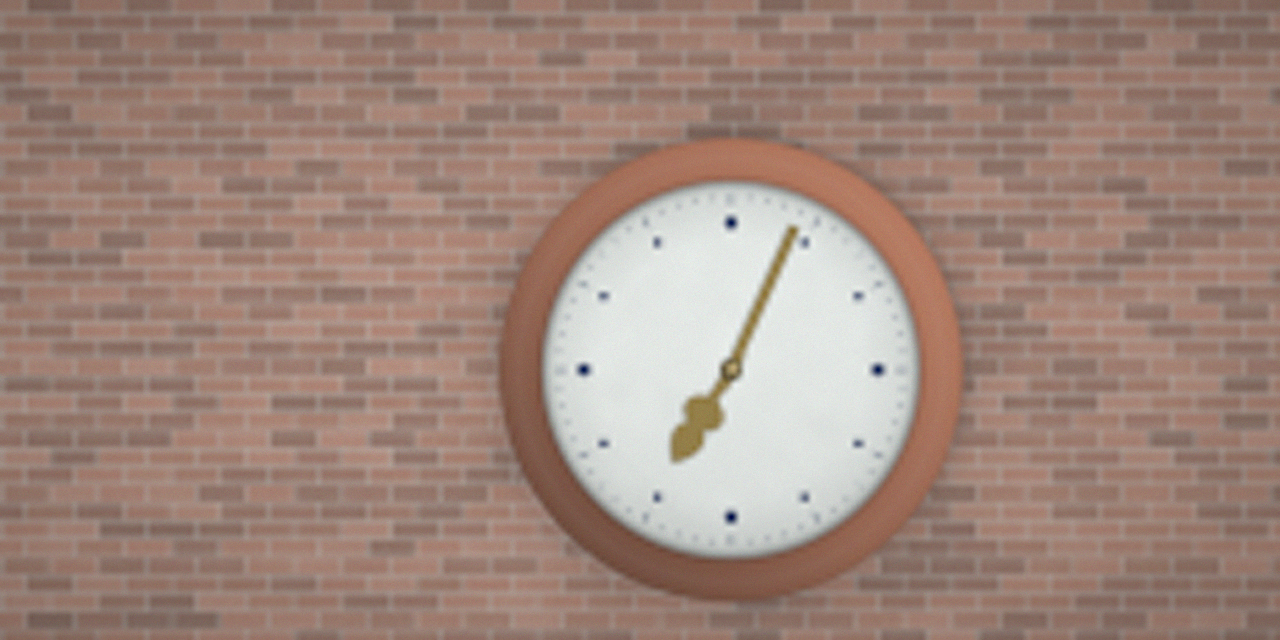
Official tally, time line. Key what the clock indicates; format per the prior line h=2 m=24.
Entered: h=7 m=4
